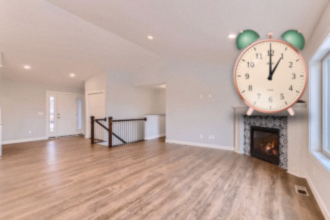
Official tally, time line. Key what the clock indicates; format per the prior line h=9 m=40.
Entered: h=1 m=0
